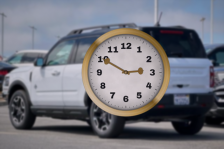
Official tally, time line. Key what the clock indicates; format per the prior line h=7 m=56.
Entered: h=2 m=50
